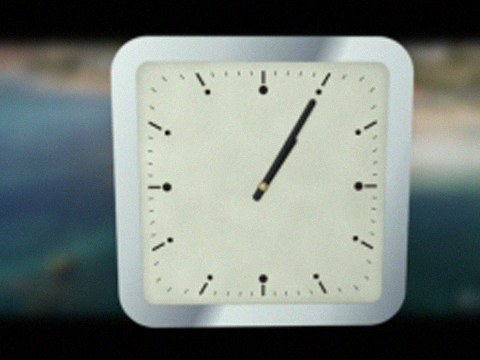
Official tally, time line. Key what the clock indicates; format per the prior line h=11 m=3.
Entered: h=1 m=5
